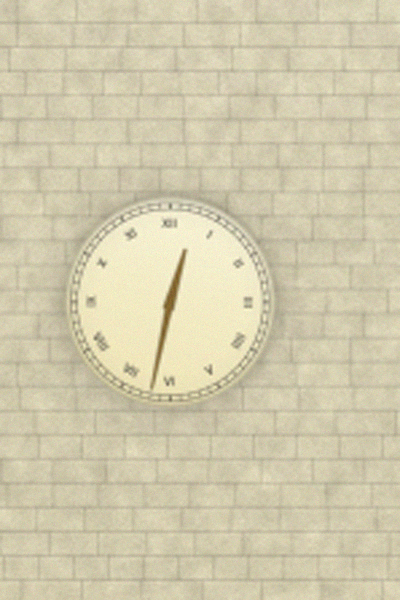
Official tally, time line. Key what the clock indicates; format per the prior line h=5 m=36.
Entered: h=12 m=32
